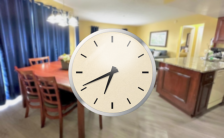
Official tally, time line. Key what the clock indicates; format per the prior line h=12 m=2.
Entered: h=6 m=41
